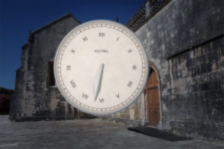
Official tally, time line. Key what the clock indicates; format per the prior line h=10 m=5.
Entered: h=6 m=32
